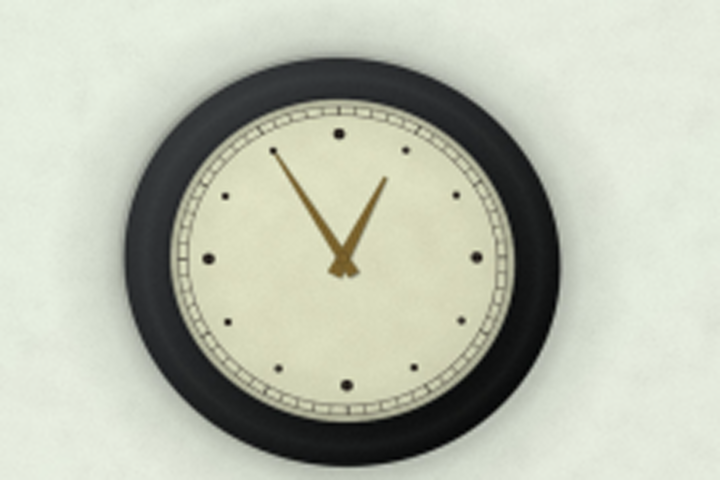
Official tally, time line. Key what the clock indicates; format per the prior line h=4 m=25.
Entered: h=12 m=55
